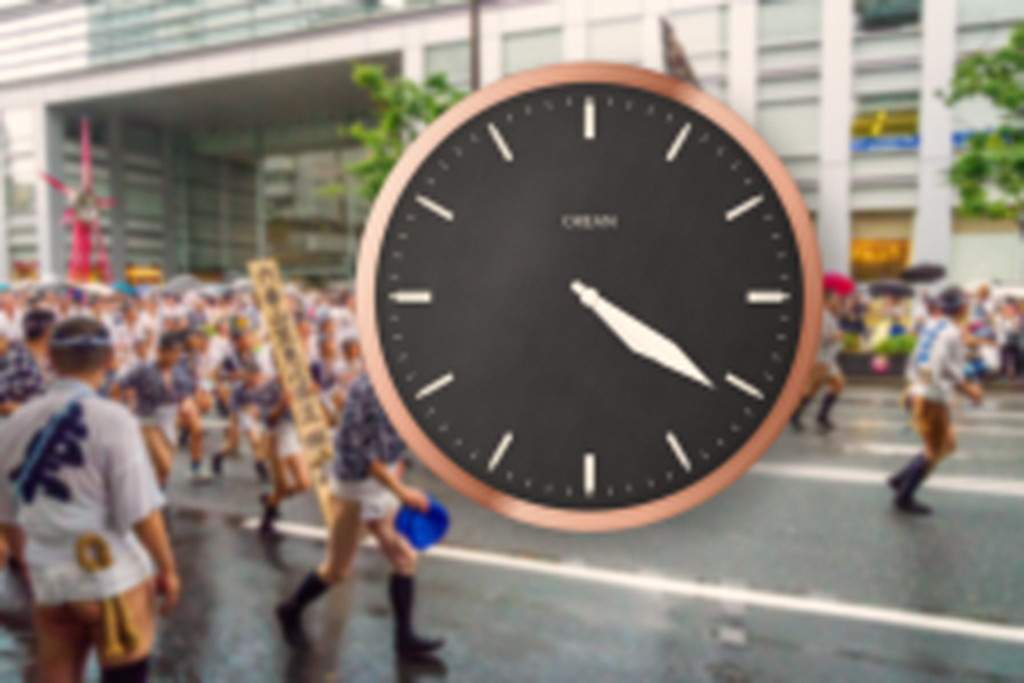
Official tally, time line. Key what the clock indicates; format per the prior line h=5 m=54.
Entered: h=4 m=21
